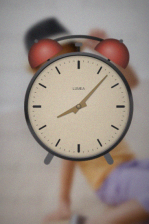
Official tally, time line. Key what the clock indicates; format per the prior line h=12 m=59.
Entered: h=8 m=7
